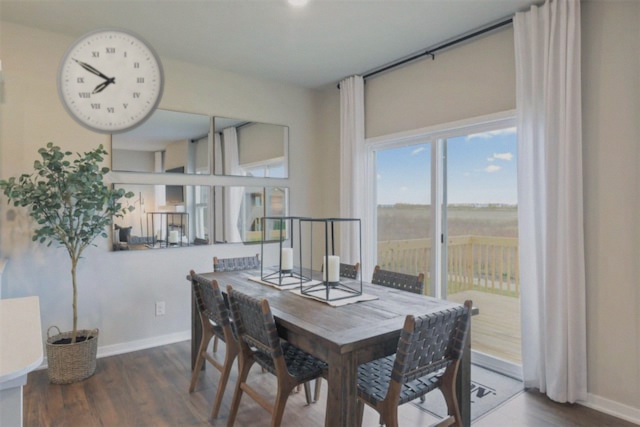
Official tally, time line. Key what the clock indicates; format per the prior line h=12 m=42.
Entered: h=7 m=50
